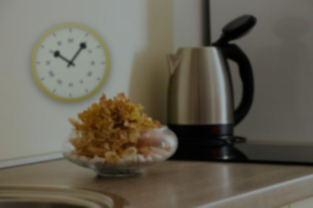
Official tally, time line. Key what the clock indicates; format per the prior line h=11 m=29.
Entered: h=10 m=6
